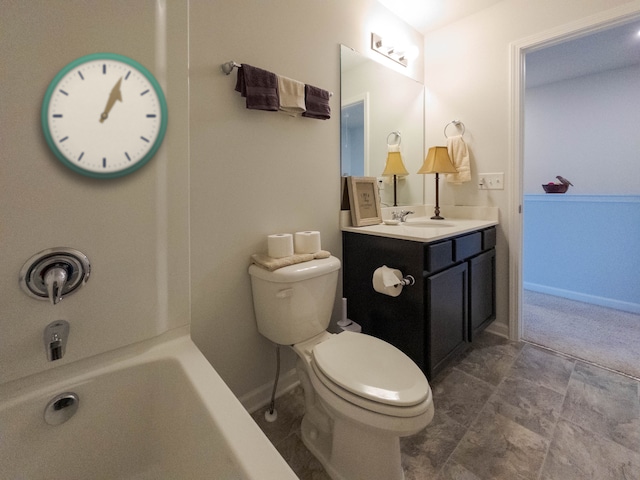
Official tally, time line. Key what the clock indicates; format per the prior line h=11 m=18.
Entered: h=1 m=4
